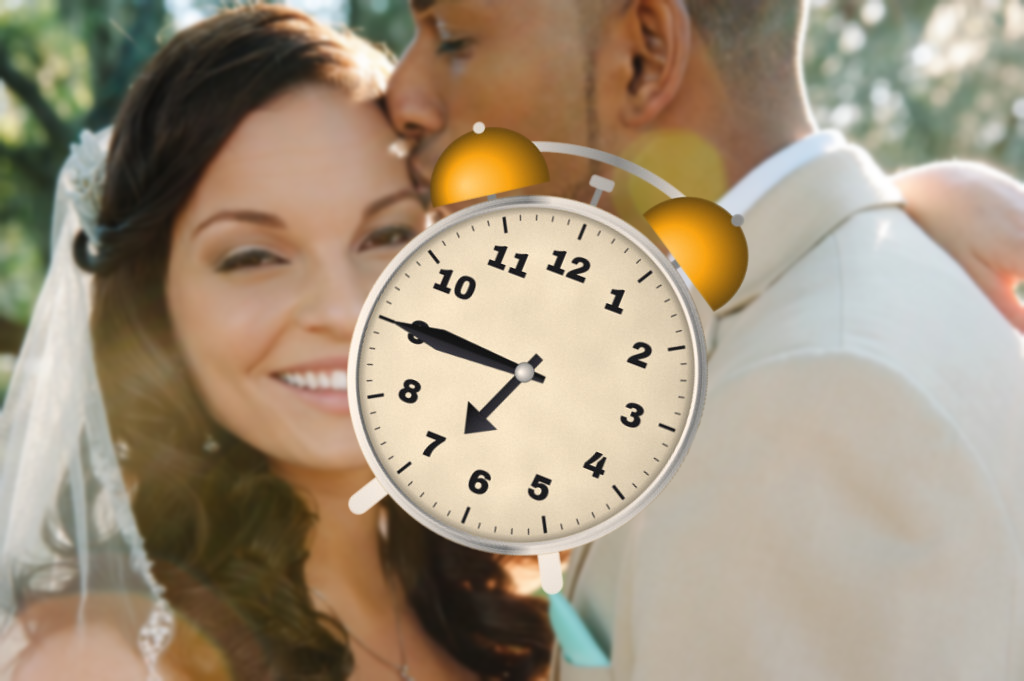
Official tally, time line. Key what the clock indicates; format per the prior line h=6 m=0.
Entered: h=6 m=45
